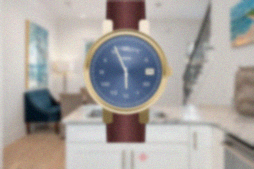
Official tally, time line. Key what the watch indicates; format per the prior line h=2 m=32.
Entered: h=5 m=56
